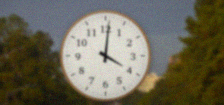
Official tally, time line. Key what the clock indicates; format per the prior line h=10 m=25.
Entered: h=4 m=1
